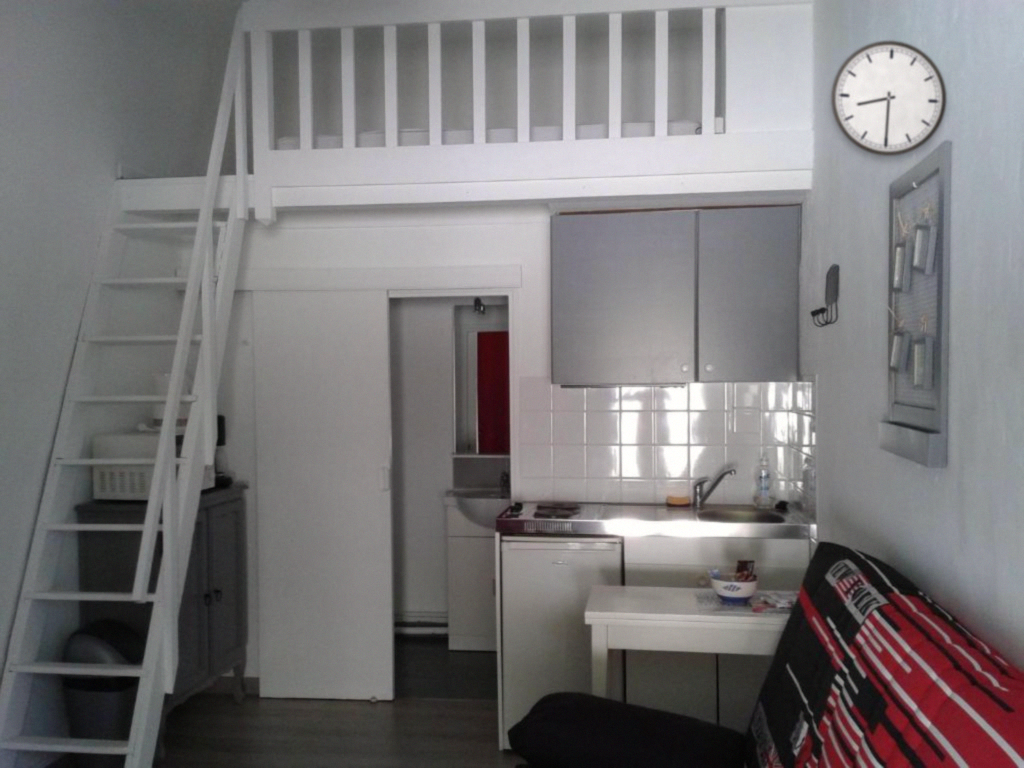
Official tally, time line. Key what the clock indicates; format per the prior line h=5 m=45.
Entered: h=8 m=30
